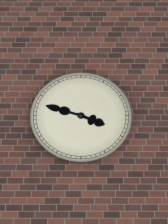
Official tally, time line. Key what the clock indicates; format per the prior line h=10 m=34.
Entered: h=3 m=48
